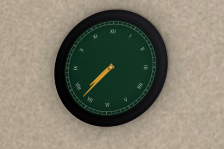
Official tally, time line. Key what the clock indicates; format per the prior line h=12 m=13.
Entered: h=7 m=37
